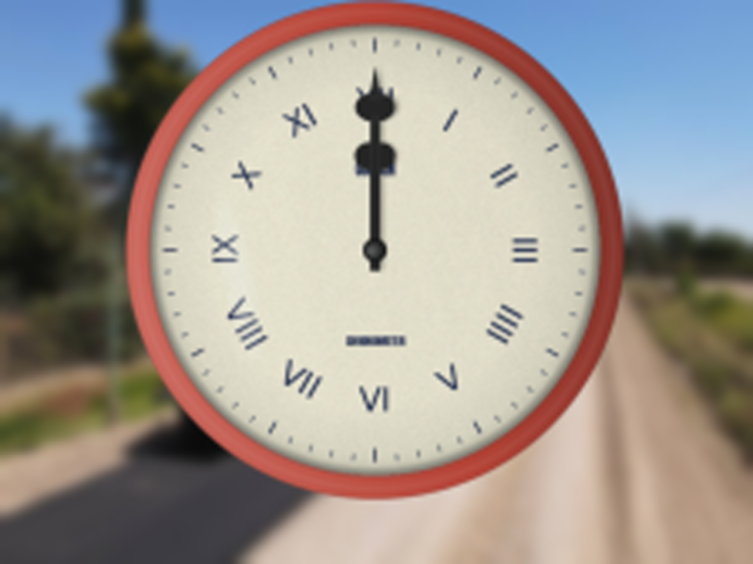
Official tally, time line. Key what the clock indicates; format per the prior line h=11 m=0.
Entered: h=12 m=0
